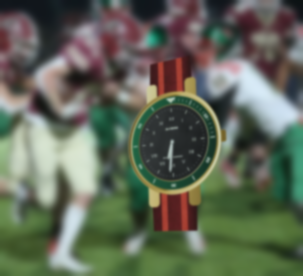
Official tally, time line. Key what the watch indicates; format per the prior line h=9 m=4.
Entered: h=6 m=31
